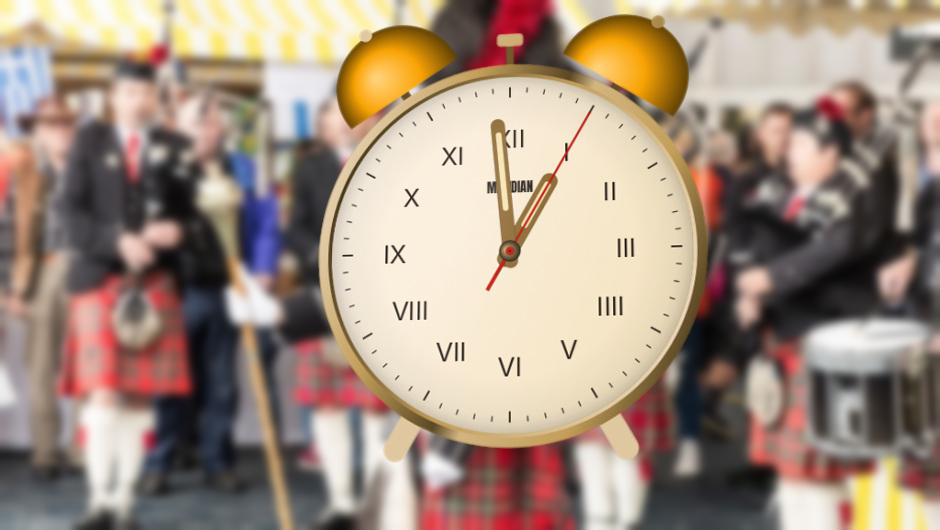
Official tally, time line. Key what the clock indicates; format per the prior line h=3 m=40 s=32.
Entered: h=12 m=59 s=5
